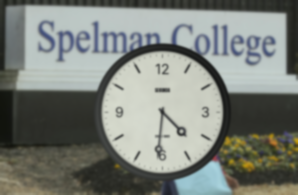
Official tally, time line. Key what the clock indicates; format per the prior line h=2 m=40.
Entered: h=4 m=31
